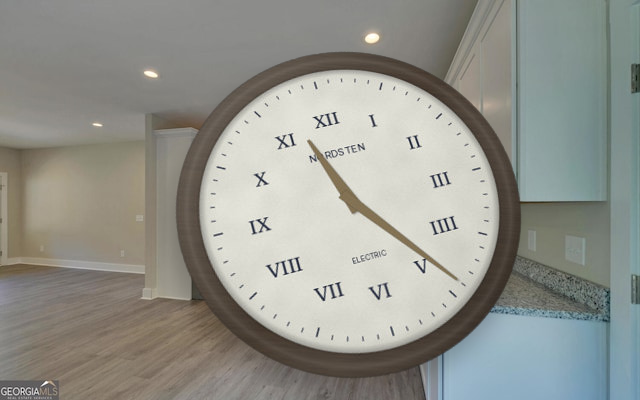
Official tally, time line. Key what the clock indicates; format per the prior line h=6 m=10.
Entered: h=11 m=24
